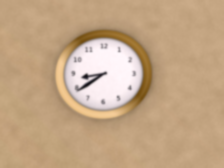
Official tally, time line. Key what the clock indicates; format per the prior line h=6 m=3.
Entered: h=8 m=39
